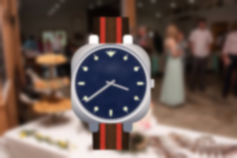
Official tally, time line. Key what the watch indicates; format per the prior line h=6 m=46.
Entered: h=3 m=39
